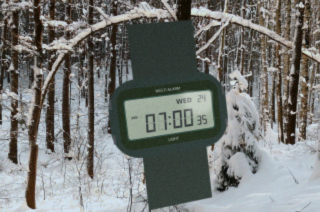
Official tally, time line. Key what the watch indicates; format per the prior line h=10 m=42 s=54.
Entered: h=7 m=0 s=35
